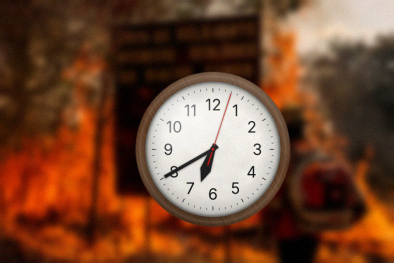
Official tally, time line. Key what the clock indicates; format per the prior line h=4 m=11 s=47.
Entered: h=6 m=40 s=3
